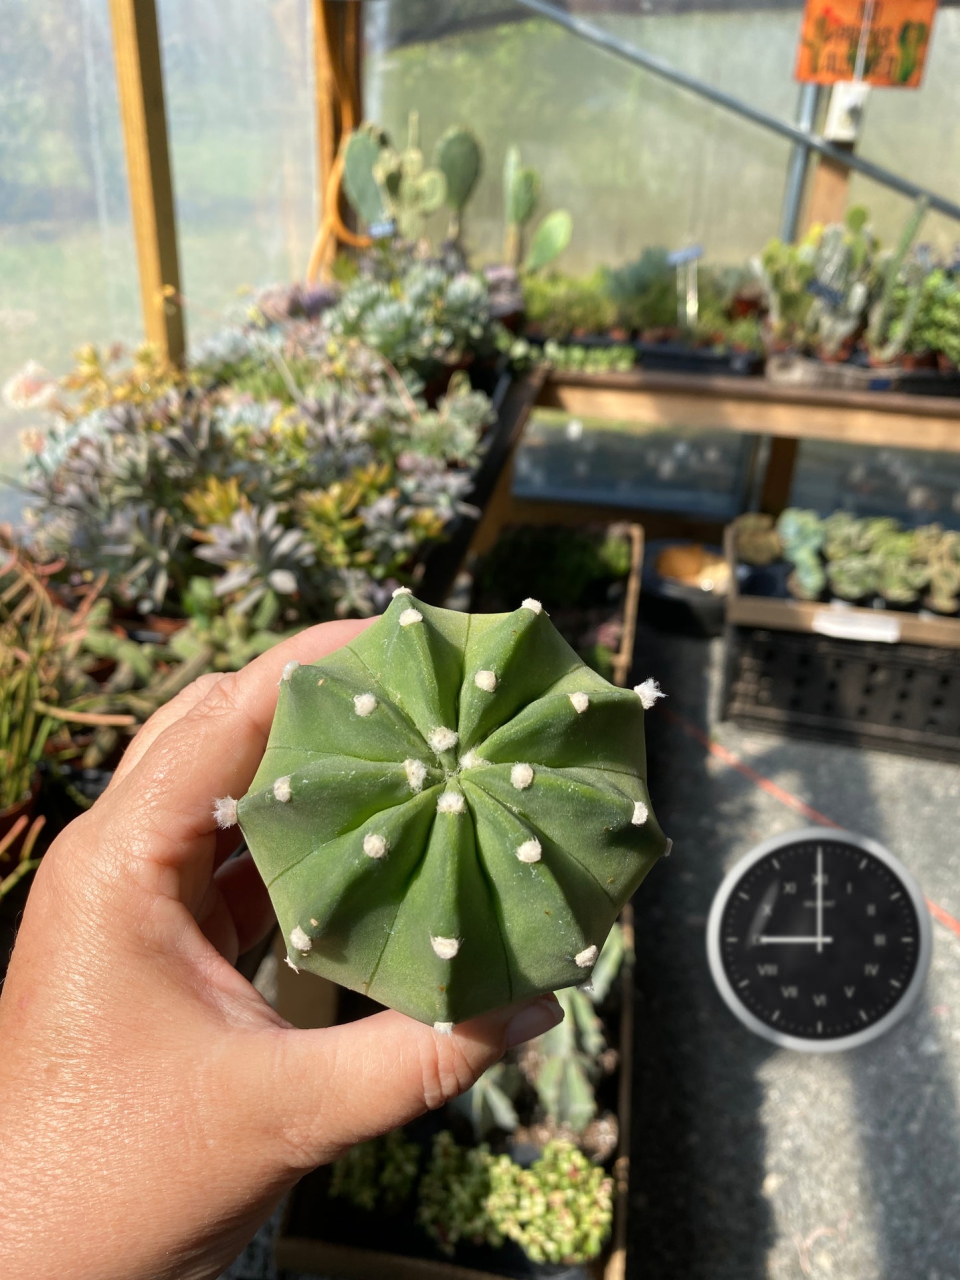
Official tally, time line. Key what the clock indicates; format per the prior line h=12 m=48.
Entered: h=9 m=0
